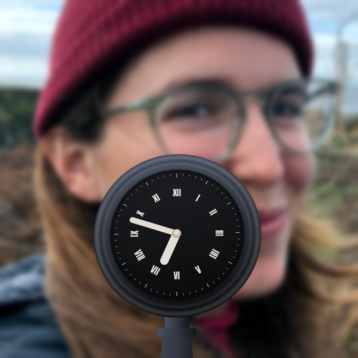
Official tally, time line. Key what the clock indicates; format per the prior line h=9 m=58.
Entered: h=6 m=48
